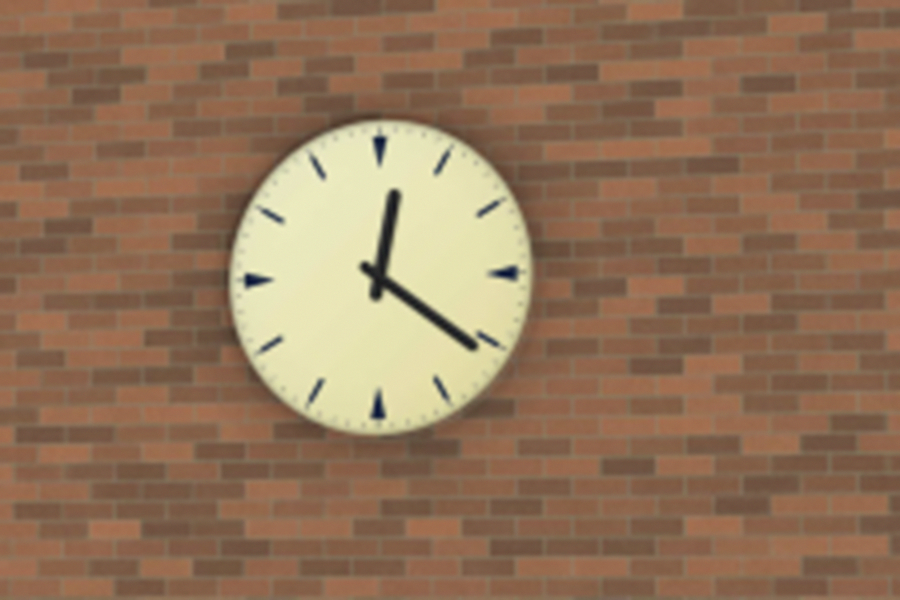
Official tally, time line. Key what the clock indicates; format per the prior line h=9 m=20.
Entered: h=12 m=21
